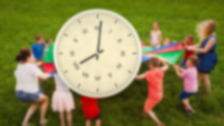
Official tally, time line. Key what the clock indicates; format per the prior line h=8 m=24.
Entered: h=8 m=1
